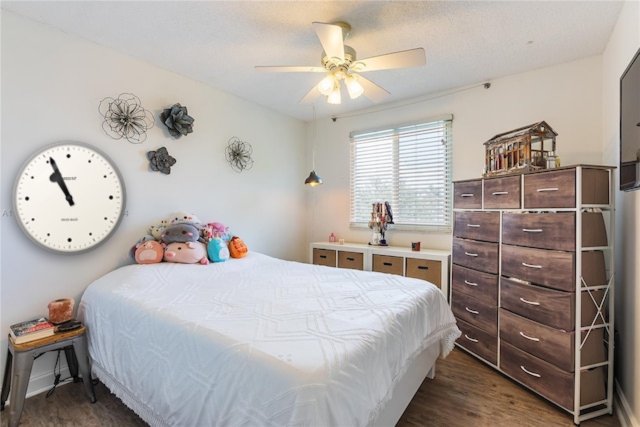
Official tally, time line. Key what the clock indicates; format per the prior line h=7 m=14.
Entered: h=10 m=56
